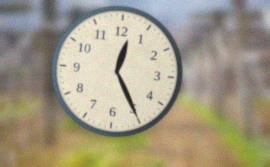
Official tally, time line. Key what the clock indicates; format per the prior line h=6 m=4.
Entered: h=12 m=25
